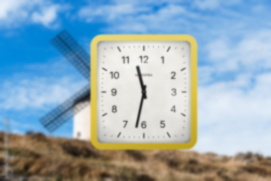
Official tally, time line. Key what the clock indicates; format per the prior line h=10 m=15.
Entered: h=11 m=32
